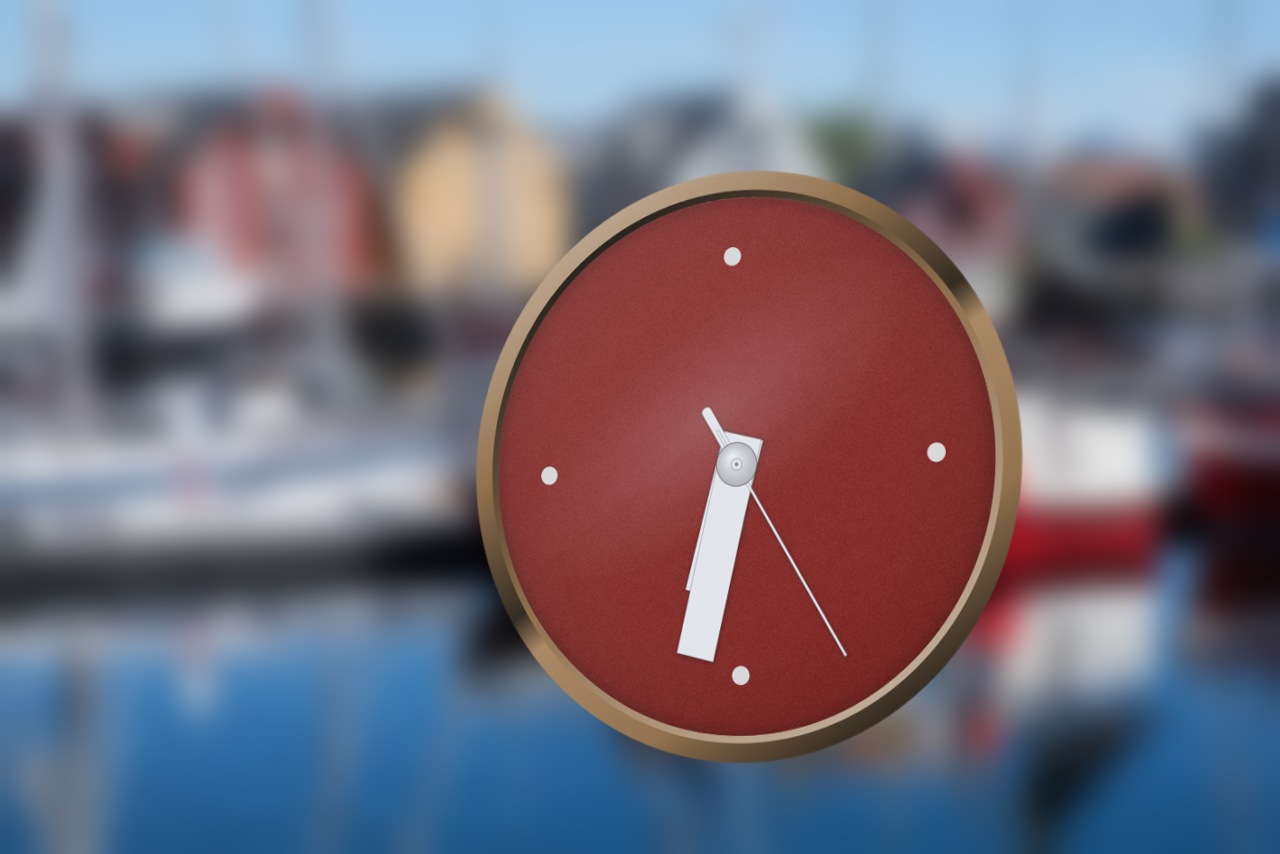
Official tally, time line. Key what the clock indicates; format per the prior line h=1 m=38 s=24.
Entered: h=6 m=32 s=25
